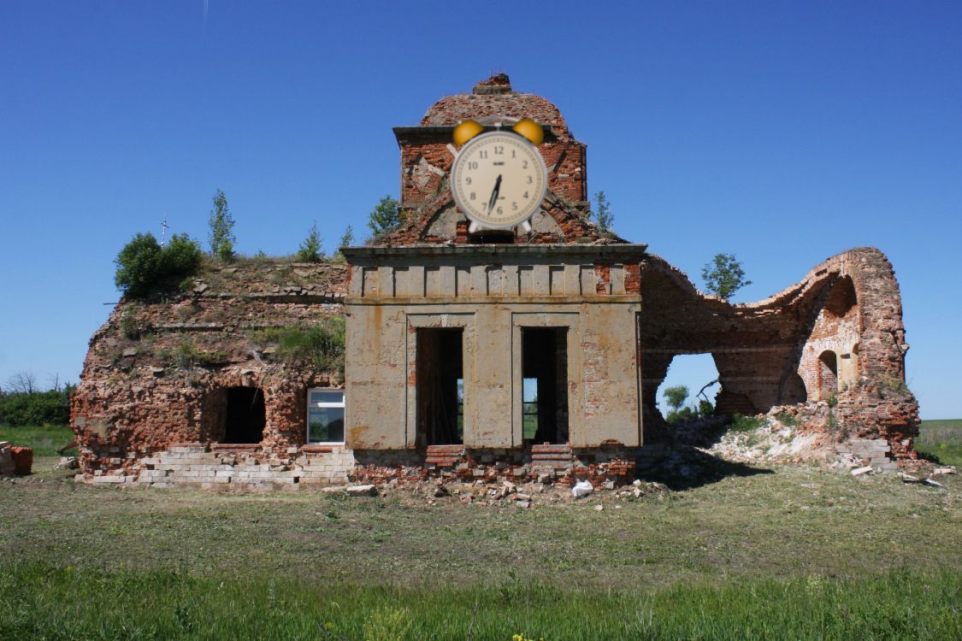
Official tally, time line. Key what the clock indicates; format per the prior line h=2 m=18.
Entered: h=6 m=33
